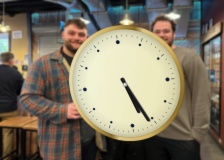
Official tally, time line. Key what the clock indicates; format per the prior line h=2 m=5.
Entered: h=5 m=26
